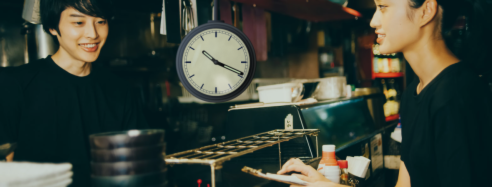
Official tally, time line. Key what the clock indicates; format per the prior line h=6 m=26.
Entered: h=10 m=19
